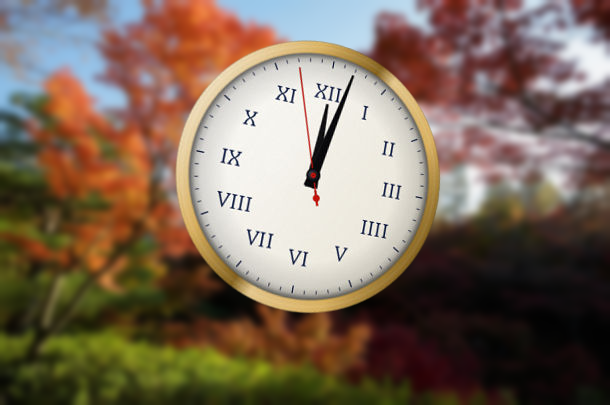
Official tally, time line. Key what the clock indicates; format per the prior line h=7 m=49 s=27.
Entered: h=12 m=1 s=57
